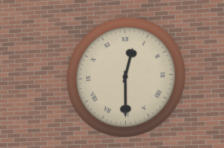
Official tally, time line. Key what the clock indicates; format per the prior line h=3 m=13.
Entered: h=12 m=30
